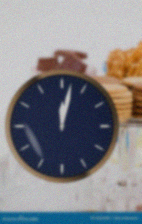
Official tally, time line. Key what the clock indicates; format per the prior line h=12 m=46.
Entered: h=12 m=2
